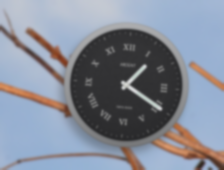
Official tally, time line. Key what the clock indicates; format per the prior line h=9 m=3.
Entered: h=1 m=20
